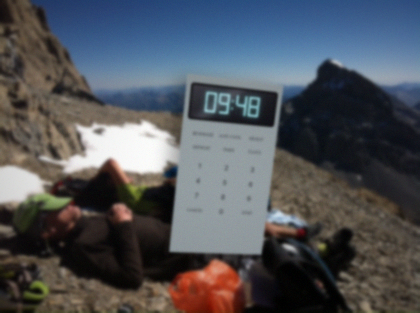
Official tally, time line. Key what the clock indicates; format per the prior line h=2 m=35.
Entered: h=9 m=48
